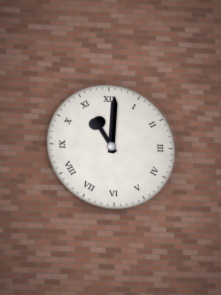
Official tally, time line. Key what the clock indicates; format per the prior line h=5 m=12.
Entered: h=11 m=1
